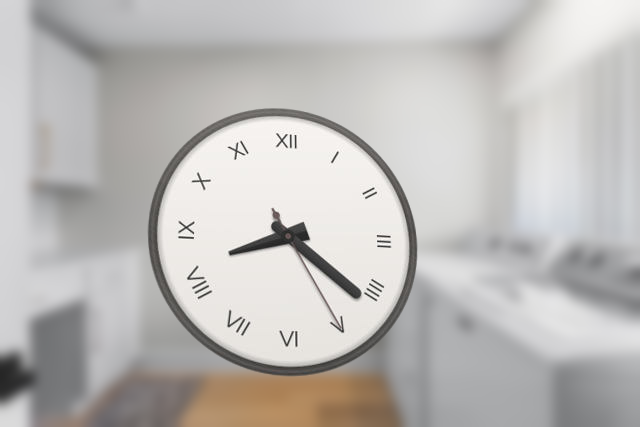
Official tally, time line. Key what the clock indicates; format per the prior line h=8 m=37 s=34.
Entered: h=8 m=21 s=25
